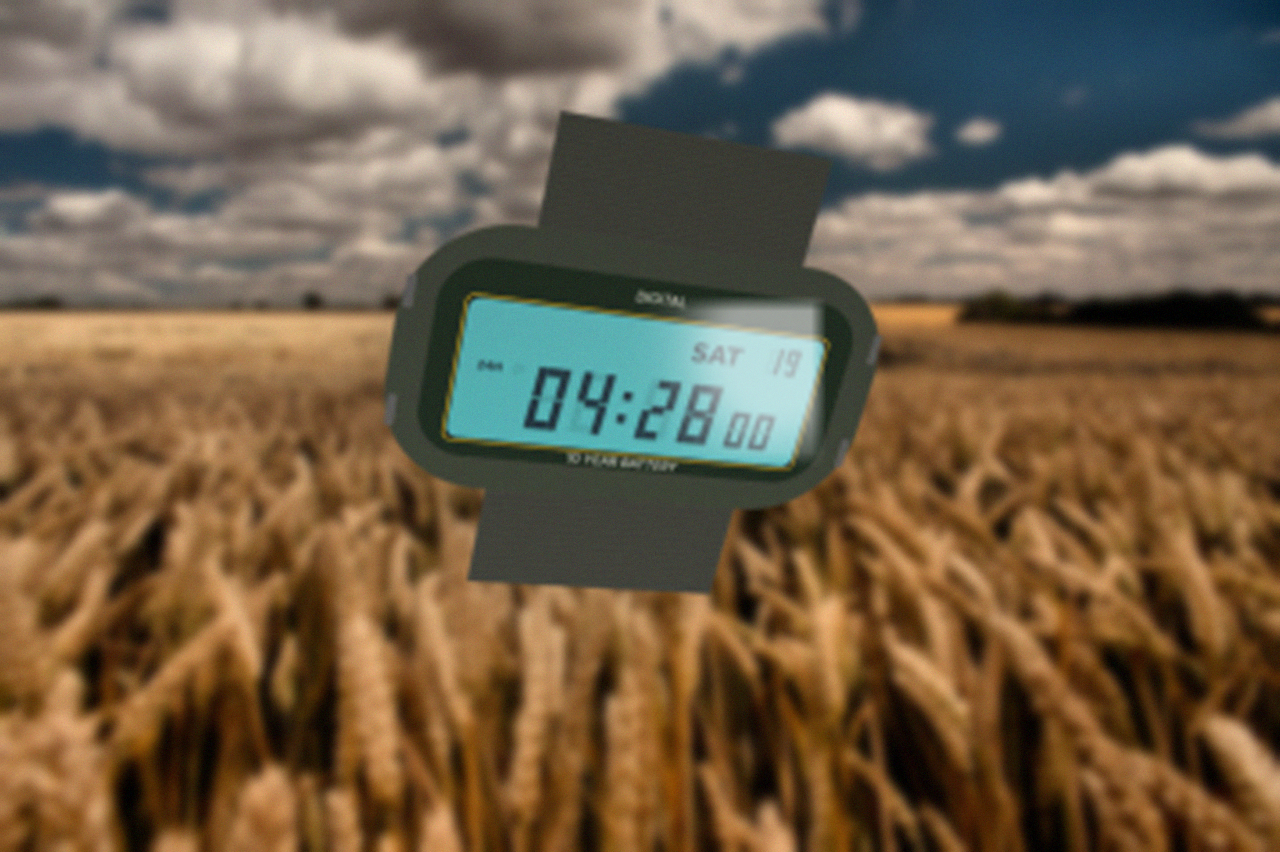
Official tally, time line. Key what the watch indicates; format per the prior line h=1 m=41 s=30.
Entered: h=4 m=28 s=0
